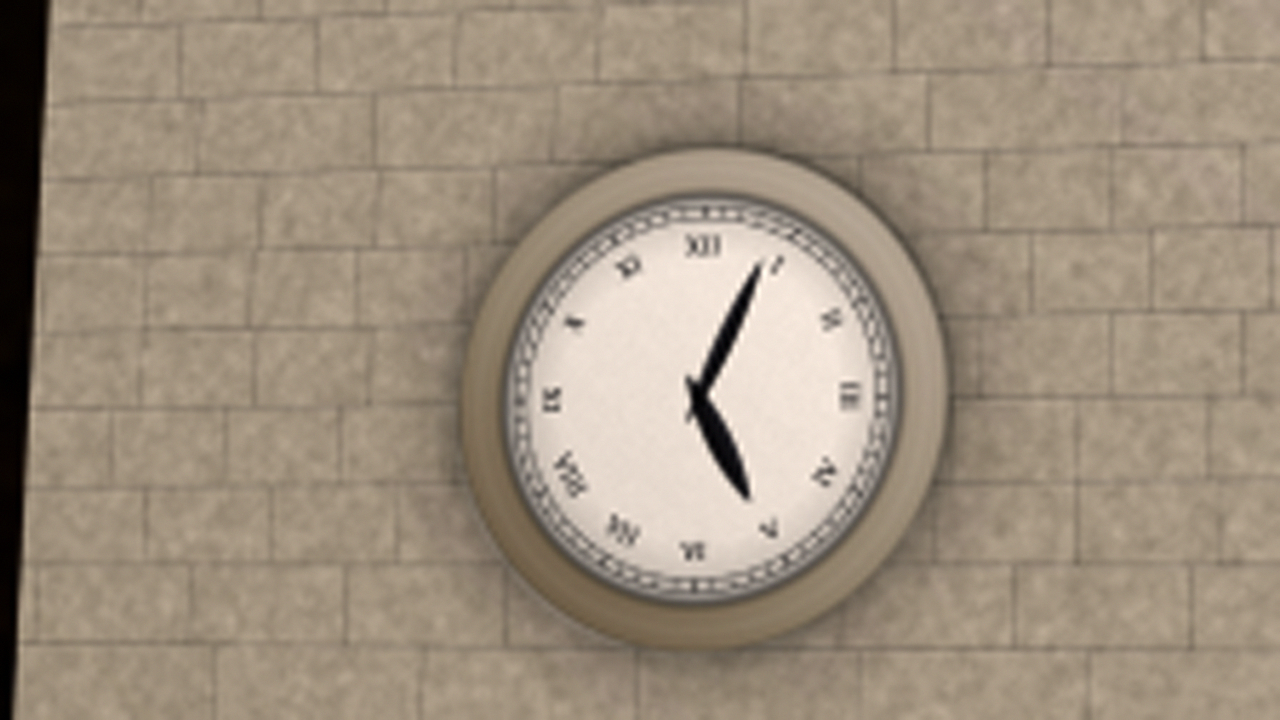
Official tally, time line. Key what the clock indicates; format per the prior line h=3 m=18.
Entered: h=5 m=4
